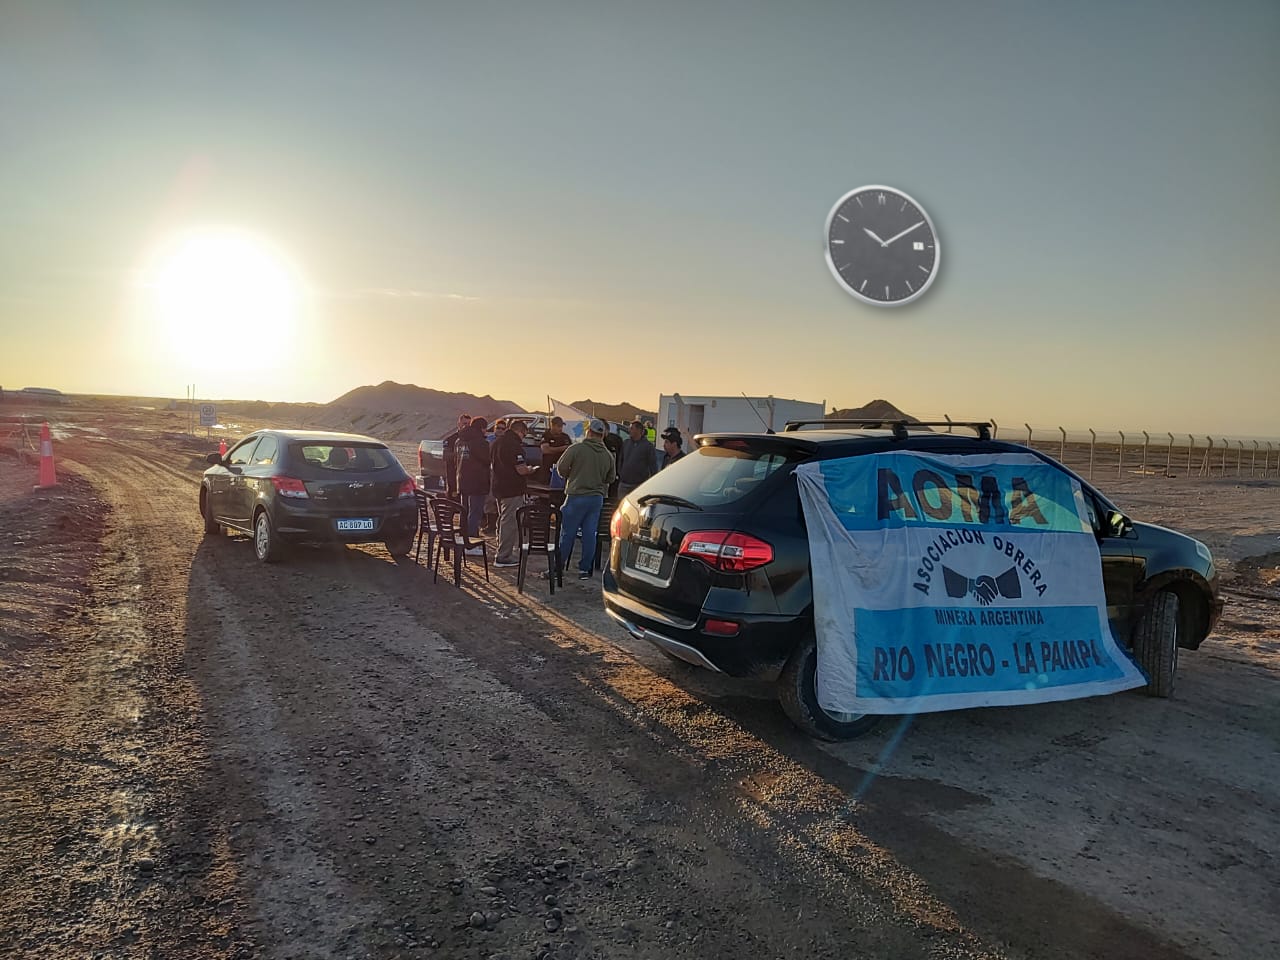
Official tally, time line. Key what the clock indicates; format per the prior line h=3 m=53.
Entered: h=10 m=10
